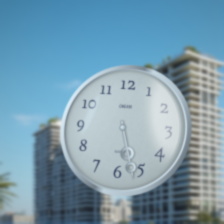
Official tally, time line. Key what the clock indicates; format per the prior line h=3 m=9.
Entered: h=5 m=27
